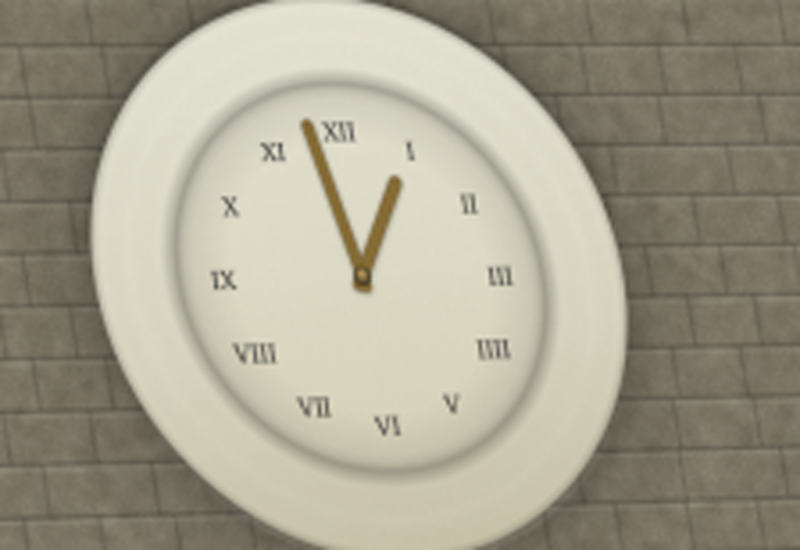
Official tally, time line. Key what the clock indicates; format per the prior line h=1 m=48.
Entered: h=12 m=58
